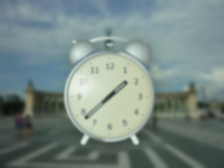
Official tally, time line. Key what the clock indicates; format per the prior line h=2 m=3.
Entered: h=1 m=38
